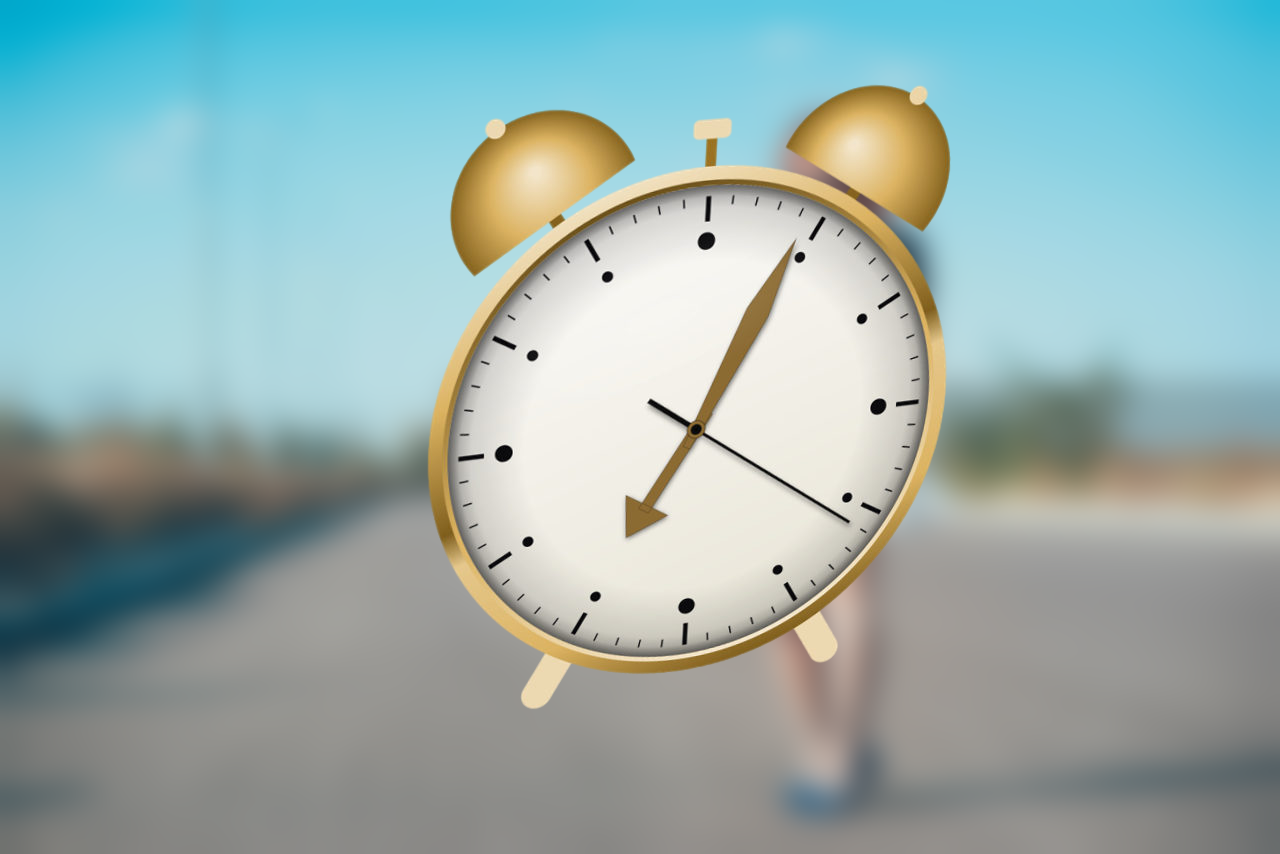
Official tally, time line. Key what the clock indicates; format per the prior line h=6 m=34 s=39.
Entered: h=7 m=4 s=21
